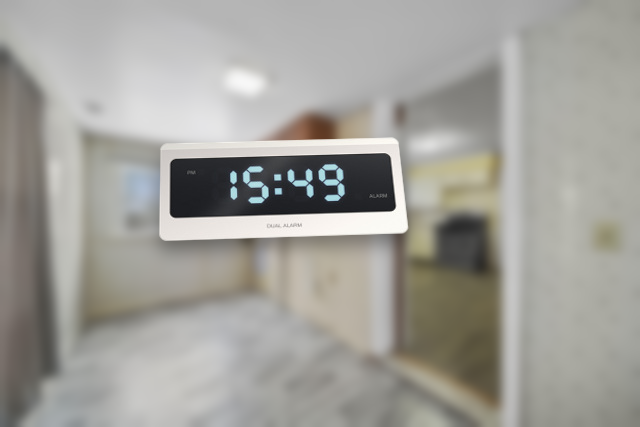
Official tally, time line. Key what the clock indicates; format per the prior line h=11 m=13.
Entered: h=15 m=49
